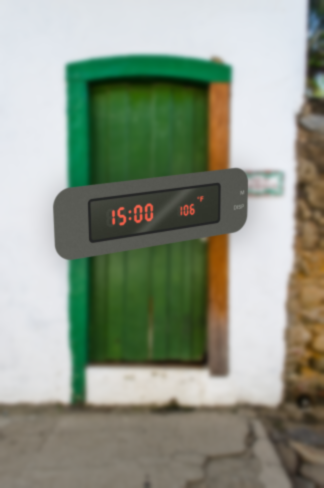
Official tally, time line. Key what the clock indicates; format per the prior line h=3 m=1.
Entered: h=15 m=0
